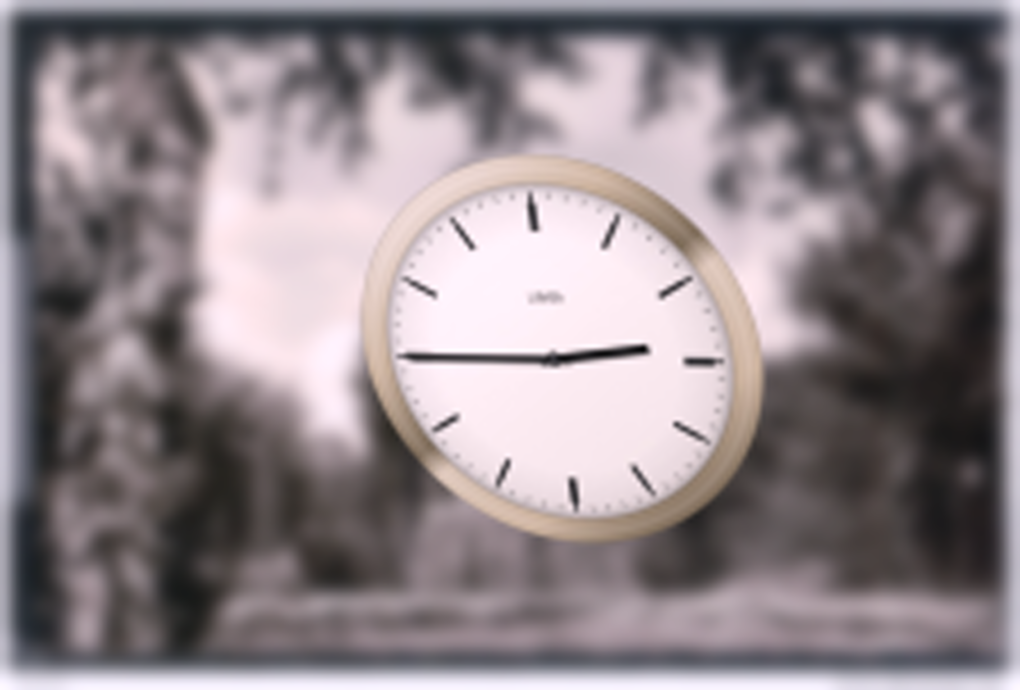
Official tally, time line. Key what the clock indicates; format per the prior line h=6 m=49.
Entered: h=2 m=45
